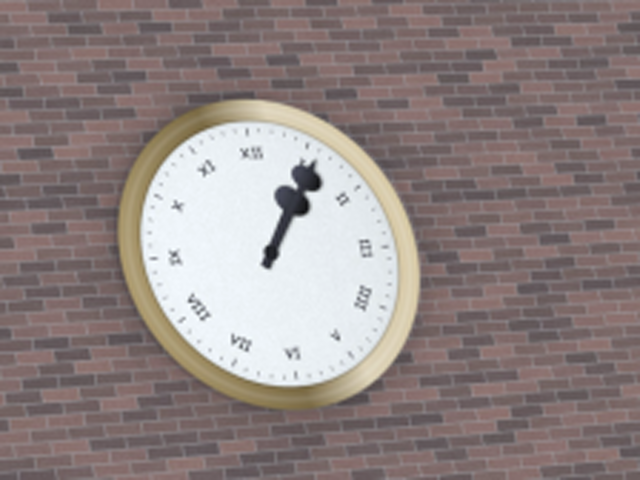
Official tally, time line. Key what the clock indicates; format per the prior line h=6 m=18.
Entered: h=1 m=6
